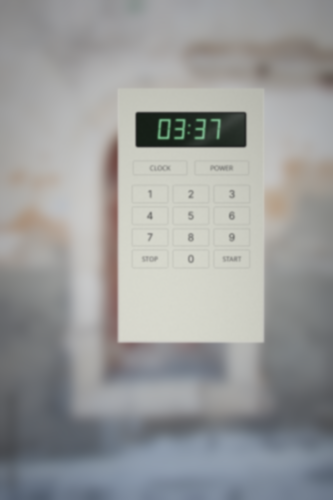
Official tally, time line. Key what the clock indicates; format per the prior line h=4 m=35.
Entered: h=3 m=37
